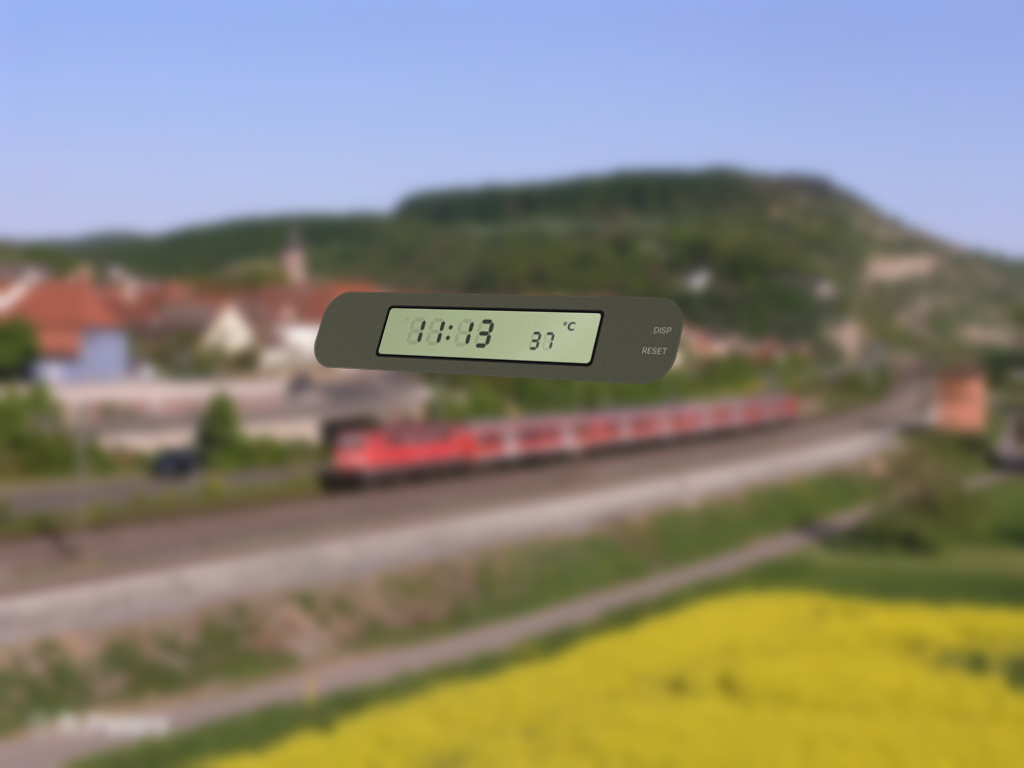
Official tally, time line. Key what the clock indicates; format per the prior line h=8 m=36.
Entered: h=11 m=13
